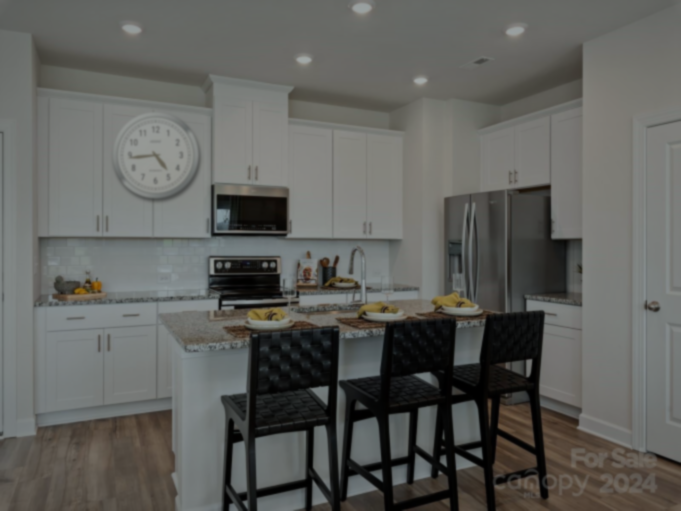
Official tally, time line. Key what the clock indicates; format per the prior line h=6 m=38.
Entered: h=4 m=44
